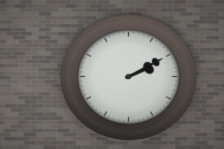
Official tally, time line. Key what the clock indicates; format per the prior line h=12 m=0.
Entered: h=2 m=10
